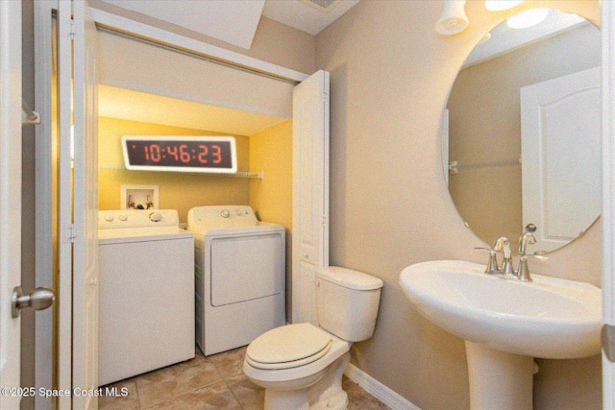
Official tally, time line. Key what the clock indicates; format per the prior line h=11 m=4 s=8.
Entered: h=10 m=46 s=23
